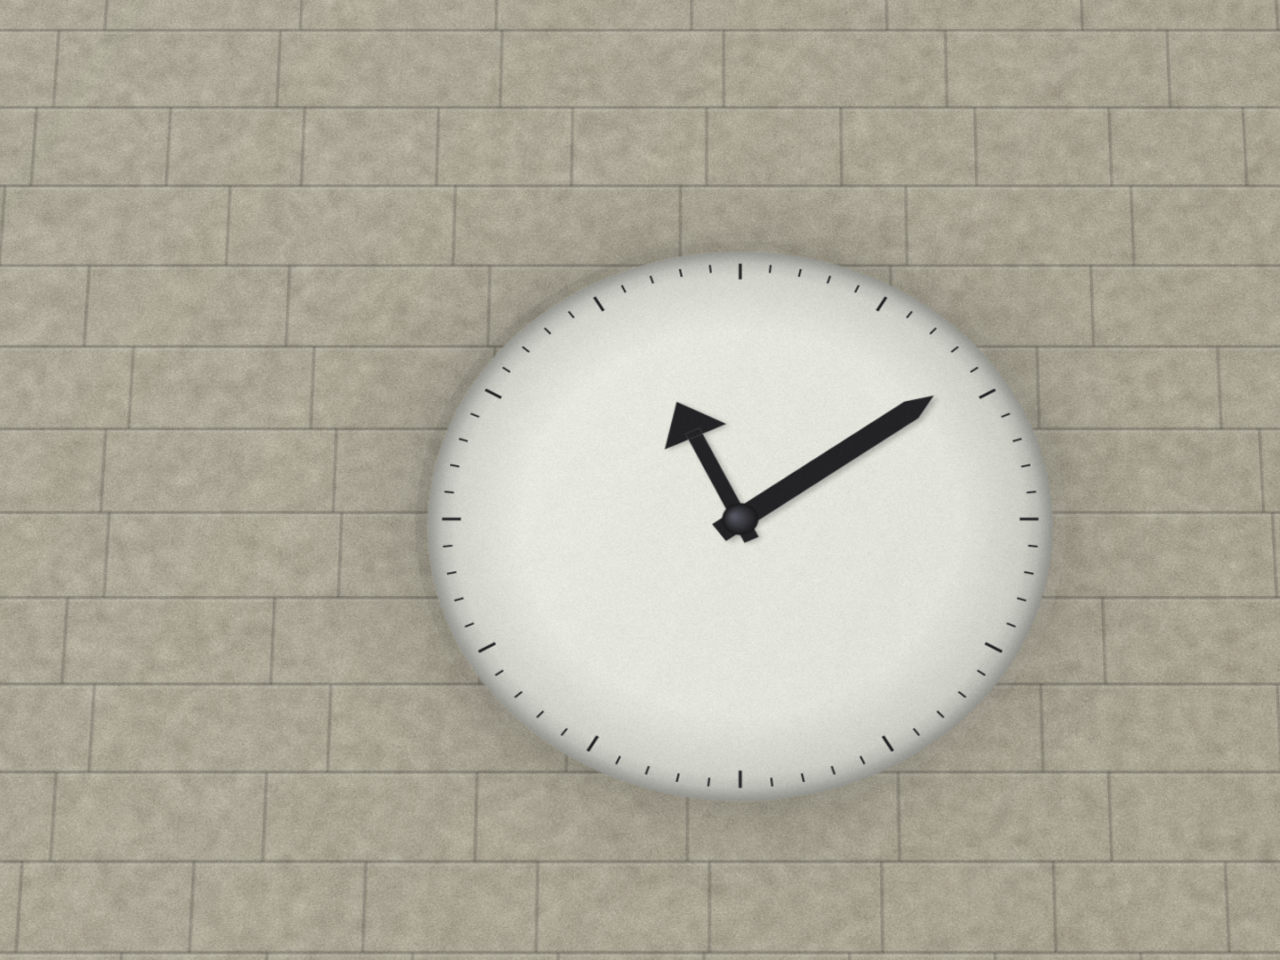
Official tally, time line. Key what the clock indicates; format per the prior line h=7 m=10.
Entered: h=11 m=9
